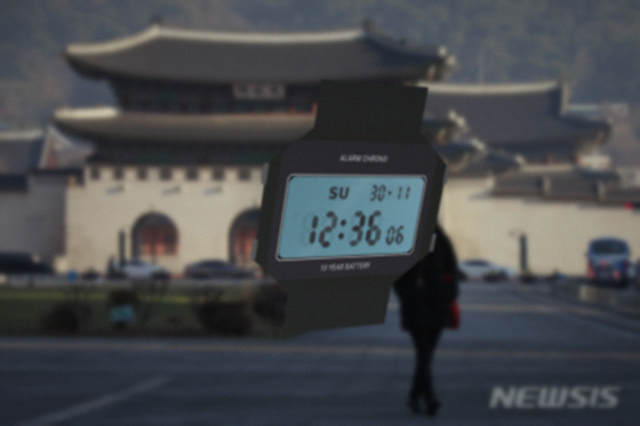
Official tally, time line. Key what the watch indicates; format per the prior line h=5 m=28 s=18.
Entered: h=12 m=36 s=6
